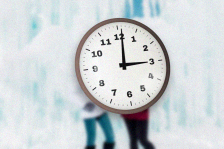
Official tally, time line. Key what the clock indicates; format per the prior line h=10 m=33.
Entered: h=3 m=1
